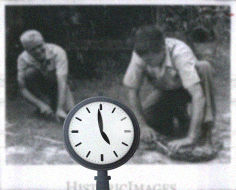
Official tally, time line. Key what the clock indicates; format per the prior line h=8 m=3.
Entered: h=4 m=59
